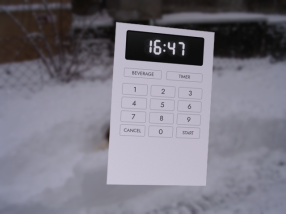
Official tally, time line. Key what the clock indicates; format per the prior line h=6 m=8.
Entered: h=16 m=47
